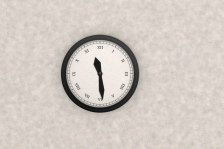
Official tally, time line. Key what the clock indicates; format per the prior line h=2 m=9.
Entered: h=11 m=29
